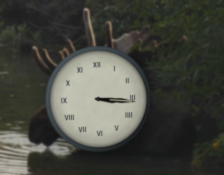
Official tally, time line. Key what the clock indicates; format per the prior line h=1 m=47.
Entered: h=3 m=16
